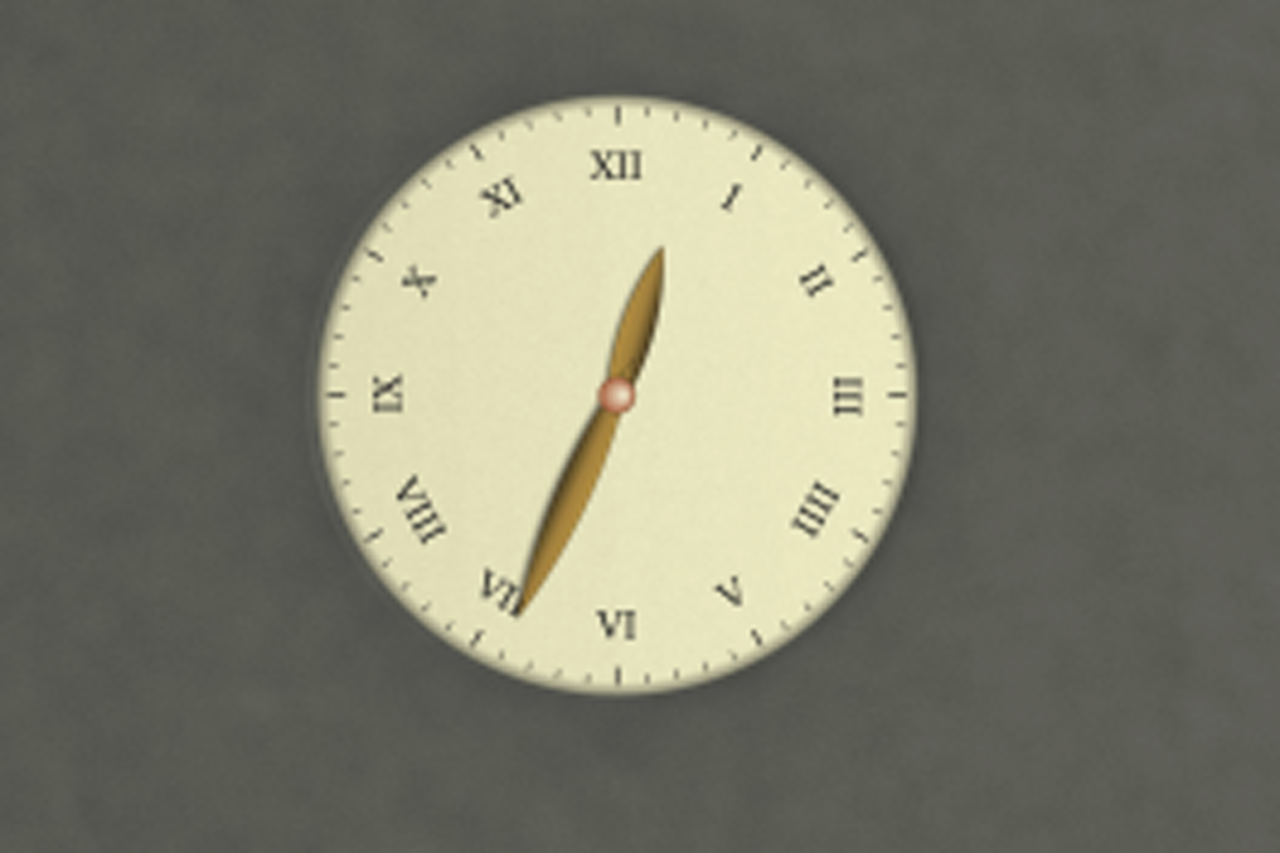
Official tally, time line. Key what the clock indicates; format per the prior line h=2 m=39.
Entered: h=12 m=34
